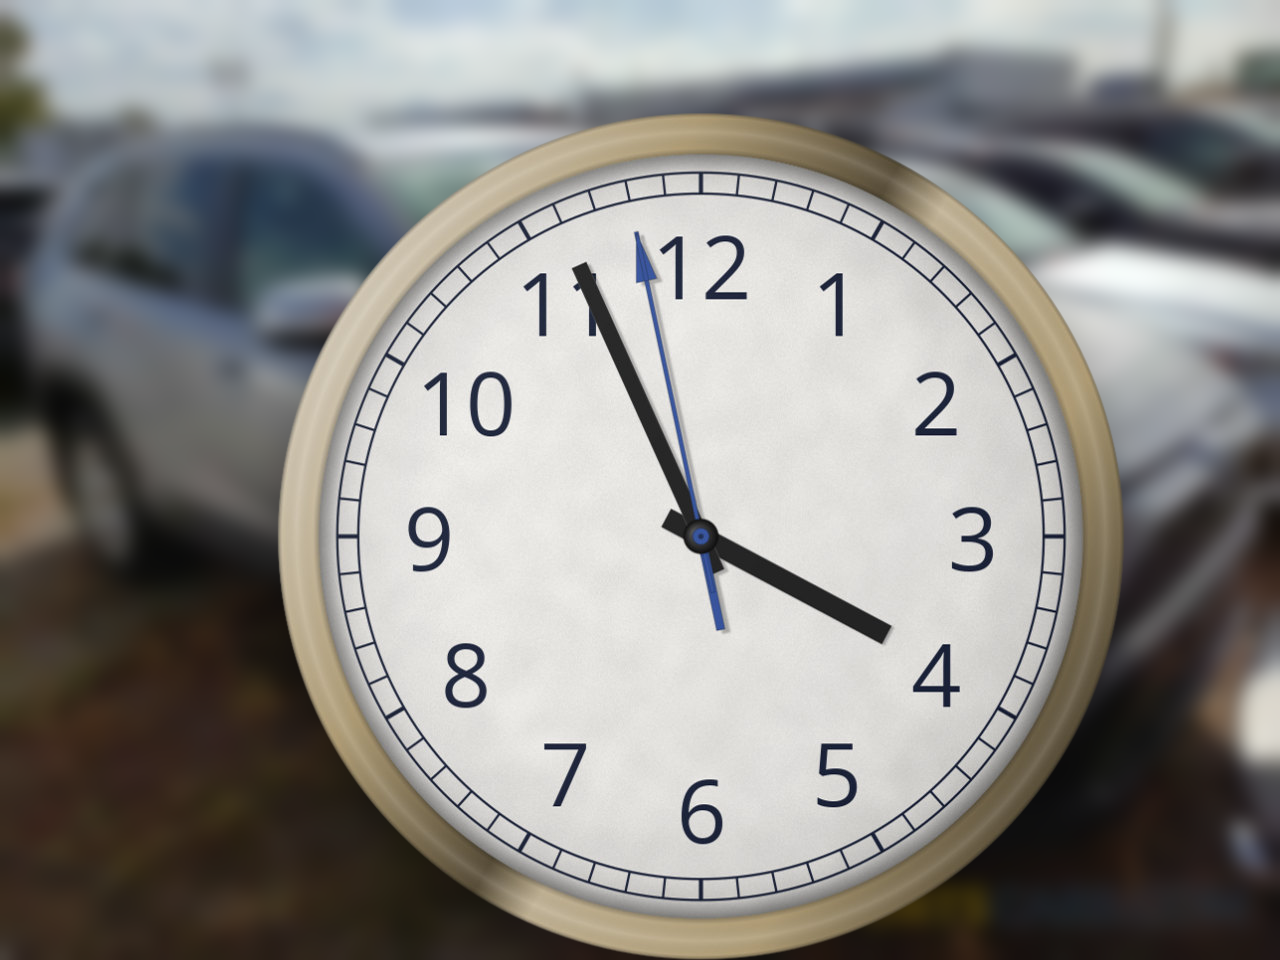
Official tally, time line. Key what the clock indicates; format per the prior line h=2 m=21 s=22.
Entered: h=3 m=55 s=58
